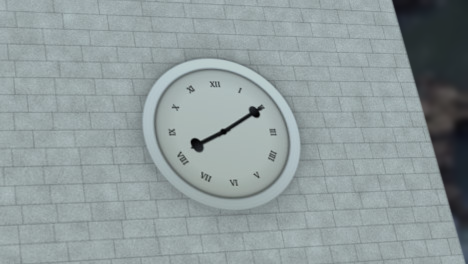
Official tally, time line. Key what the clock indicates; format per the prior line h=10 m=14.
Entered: h=8 m=10
